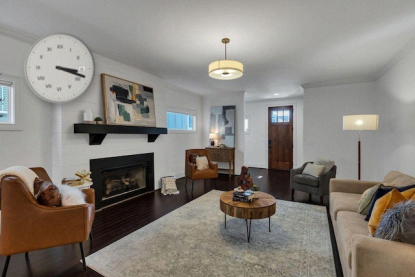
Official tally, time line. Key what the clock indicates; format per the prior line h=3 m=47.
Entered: h=3 m=18
